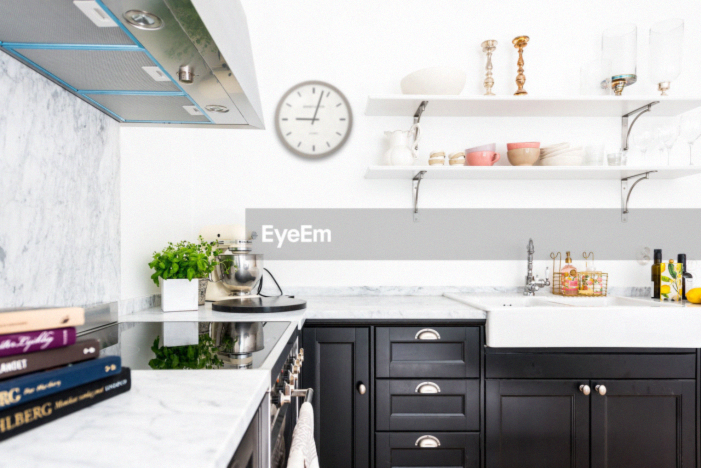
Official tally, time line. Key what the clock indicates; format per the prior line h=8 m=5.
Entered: h=9 m=3
